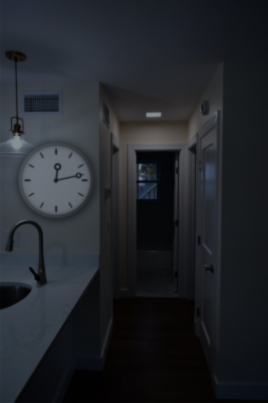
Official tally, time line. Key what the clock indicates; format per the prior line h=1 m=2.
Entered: h=12 m=13
